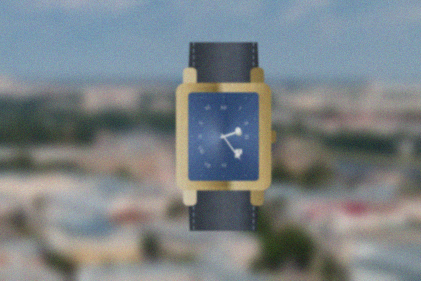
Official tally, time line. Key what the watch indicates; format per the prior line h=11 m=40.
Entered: h=2 m=24
